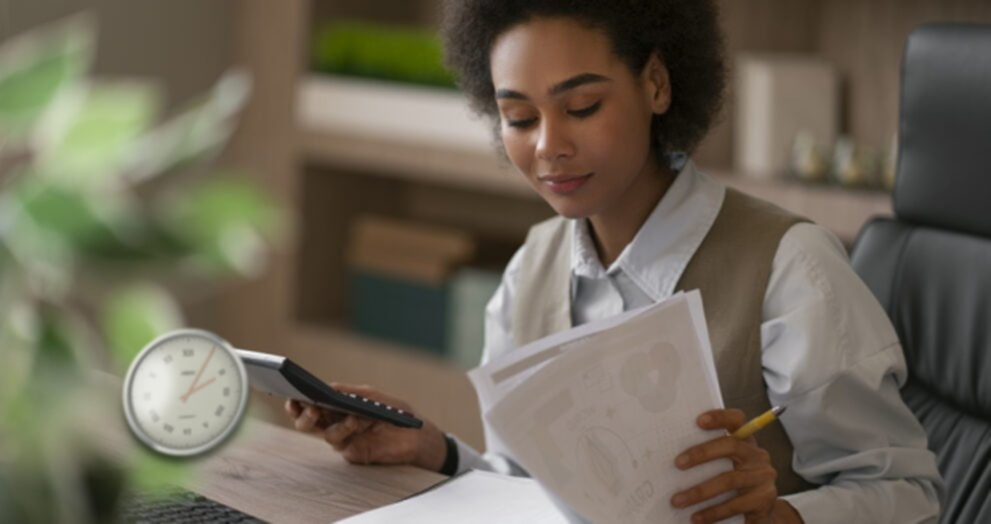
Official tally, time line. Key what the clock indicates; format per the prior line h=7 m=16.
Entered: h=2 m=5
